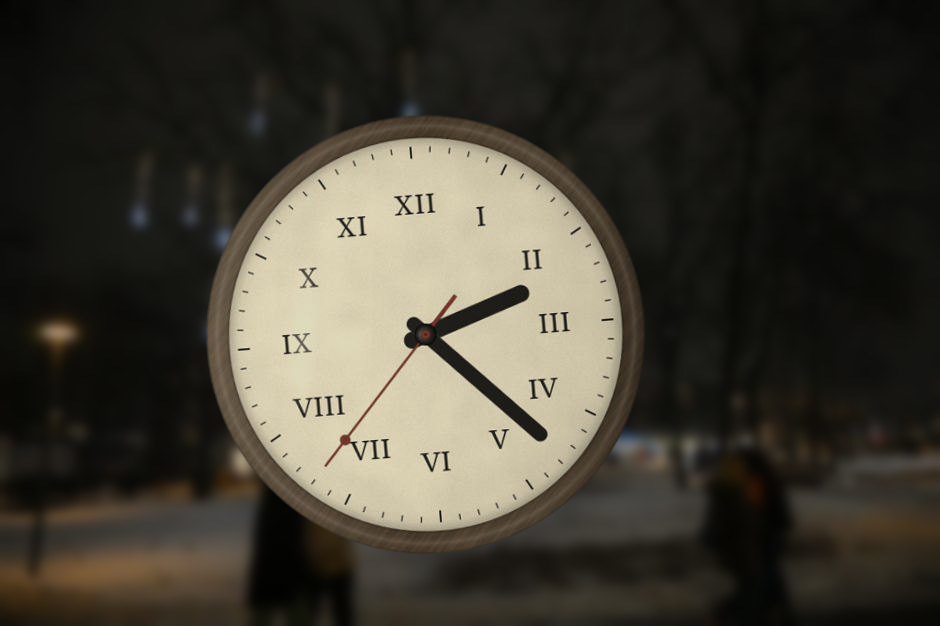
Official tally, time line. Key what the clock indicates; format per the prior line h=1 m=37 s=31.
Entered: h=2 m=22 s=37
